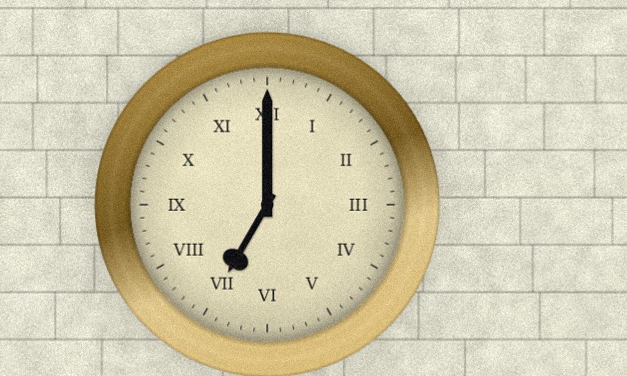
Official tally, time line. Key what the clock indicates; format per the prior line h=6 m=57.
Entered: h=7 m=0
